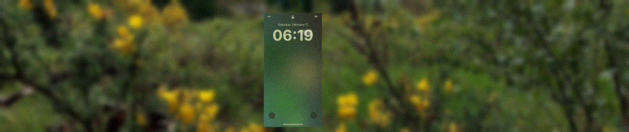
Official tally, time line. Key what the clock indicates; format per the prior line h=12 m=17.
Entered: h=6 m=19
